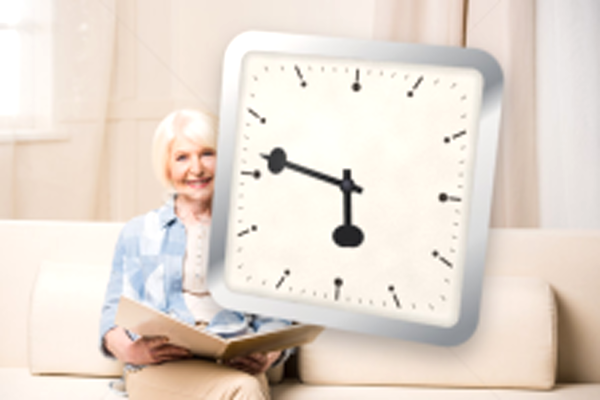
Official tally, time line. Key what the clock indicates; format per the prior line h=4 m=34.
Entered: h=5 m=47
